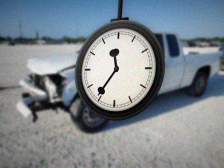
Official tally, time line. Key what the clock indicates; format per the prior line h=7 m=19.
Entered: h=11 m=36
